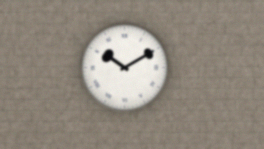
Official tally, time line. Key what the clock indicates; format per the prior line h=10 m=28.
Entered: h=10 m=10
